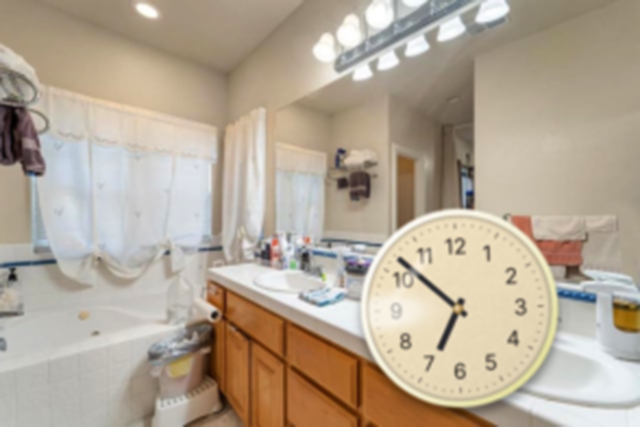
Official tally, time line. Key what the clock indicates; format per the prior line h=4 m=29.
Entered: h=6 m=52
